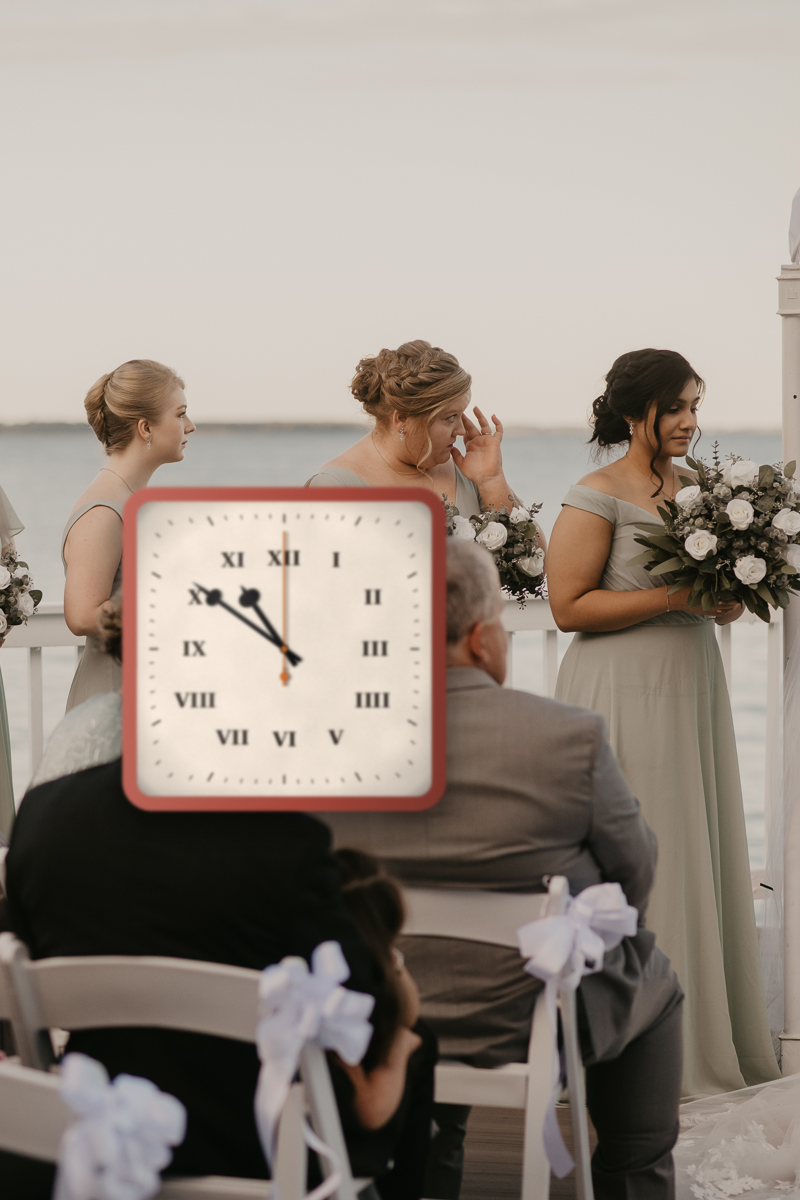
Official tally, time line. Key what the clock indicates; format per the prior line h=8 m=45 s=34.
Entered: h=10 m=51 s=0
